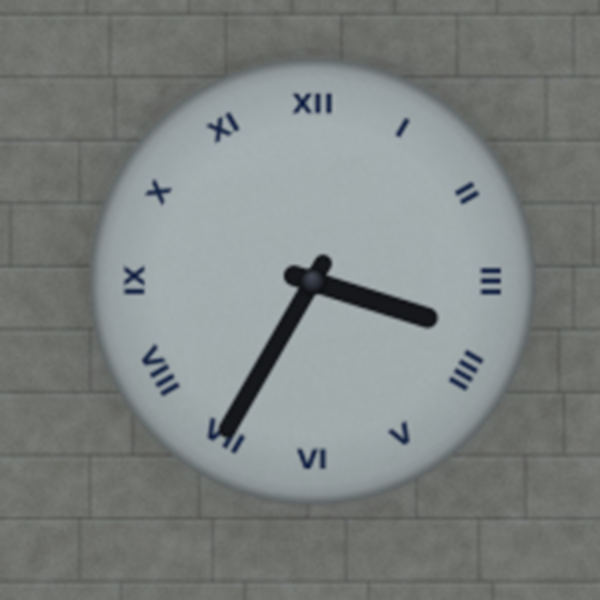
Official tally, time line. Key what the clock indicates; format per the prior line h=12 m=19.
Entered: h=3 m=35
